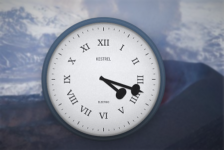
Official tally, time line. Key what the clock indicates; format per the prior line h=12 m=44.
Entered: h=4 m=18
